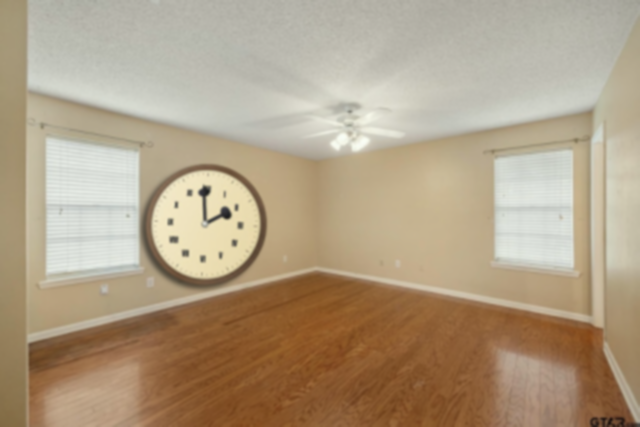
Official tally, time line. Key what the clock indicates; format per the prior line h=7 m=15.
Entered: h=1 m=59
